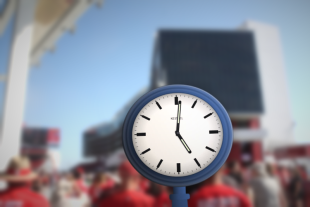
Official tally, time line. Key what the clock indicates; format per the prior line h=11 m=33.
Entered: h=5 m=1
